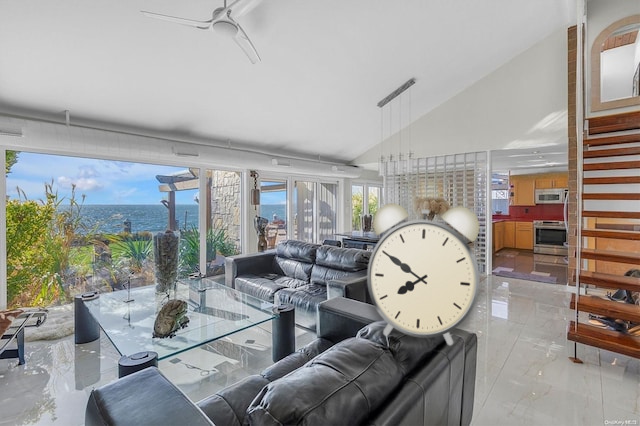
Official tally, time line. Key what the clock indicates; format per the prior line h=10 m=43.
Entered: h=7 m=50
